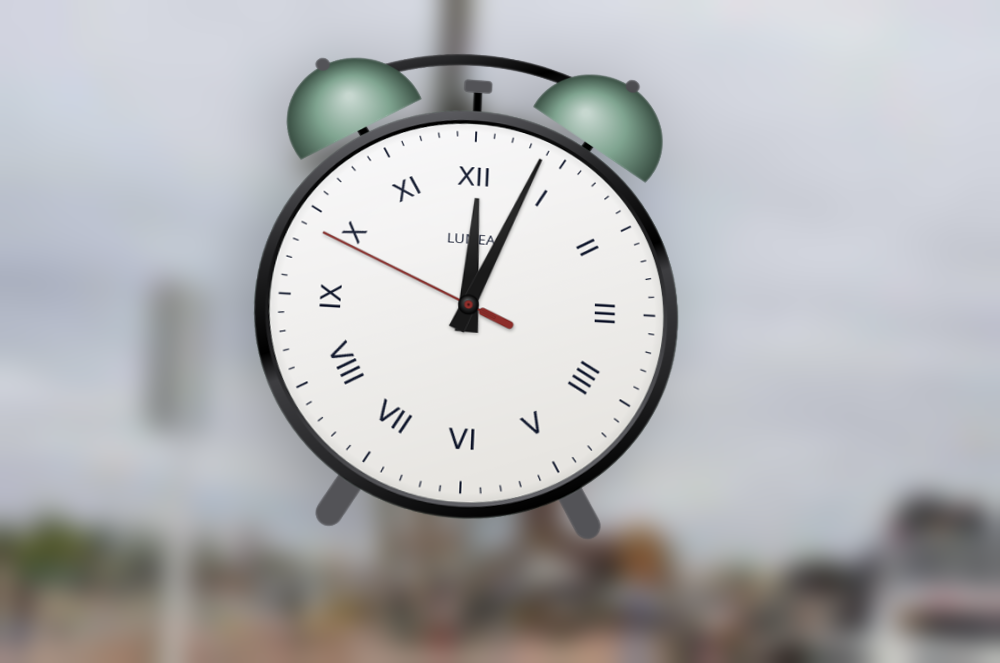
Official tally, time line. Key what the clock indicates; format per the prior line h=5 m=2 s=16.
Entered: h=12 m=3 s=49
